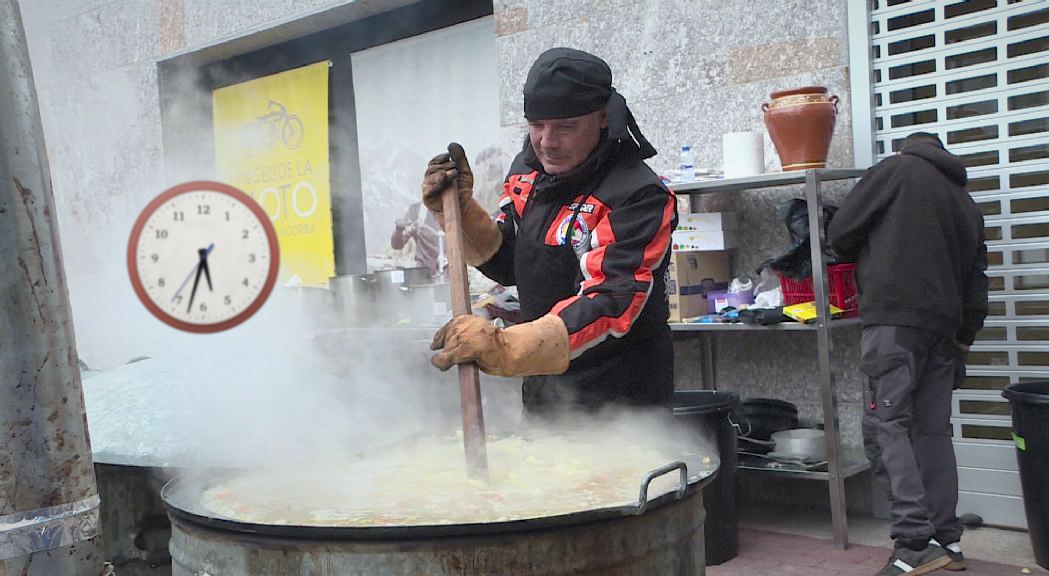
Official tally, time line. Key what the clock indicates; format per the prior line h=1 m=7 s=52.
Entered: h=5 m=32 s=36
